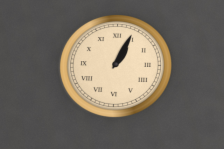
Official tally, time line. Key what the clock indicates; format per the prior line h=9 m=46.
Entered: h=1 m=4
